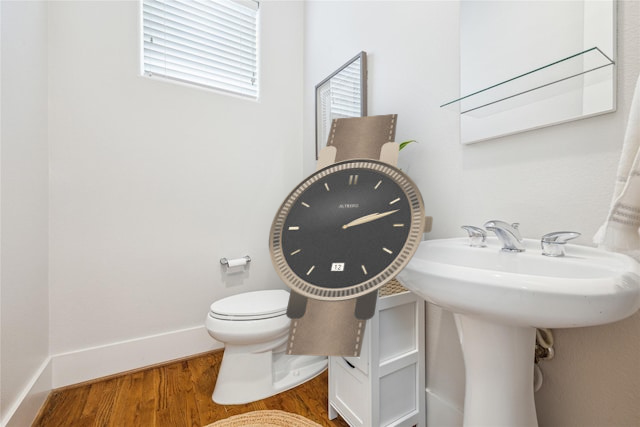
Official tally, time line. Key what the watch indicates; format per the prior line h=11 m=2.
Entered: h=2 m=12
